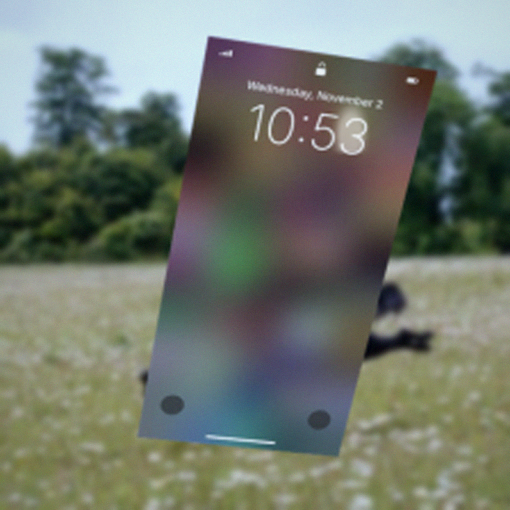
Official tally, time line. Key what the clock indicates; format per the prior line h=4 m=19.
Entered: h=10 m=53
